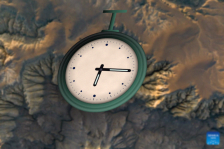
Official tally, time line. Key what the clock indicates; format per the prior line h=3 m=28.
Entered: h=6 m=15
